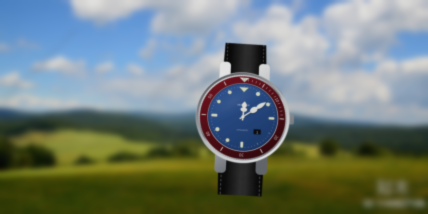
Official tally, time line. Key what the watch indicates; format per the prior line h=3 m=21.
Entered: h=12 m=9
